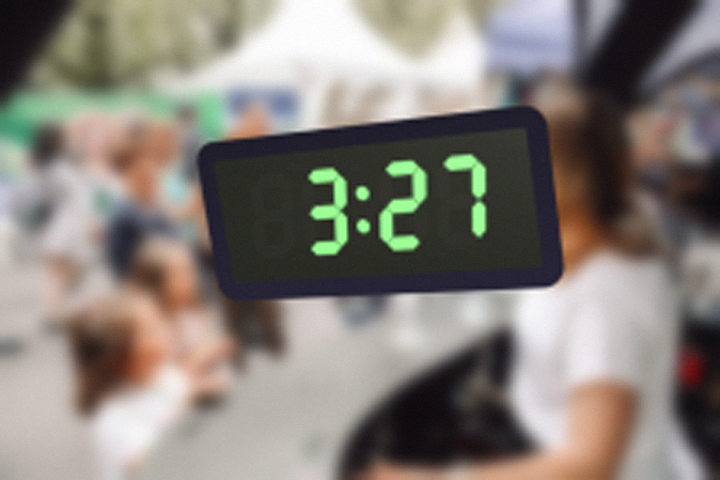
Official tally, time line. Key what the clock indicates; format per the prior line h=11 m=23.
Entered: h=3 m=27
